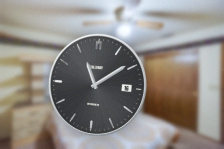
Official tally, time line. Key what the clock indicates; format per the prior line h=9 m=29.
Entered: h=11 m=9
